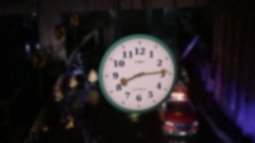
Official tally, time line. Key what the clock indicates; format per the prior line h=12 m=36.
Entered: h=8 m=14
